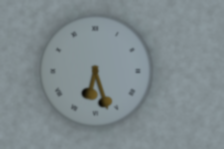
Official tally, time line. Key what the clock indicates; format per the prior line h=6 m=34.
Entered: h=6 m=27
